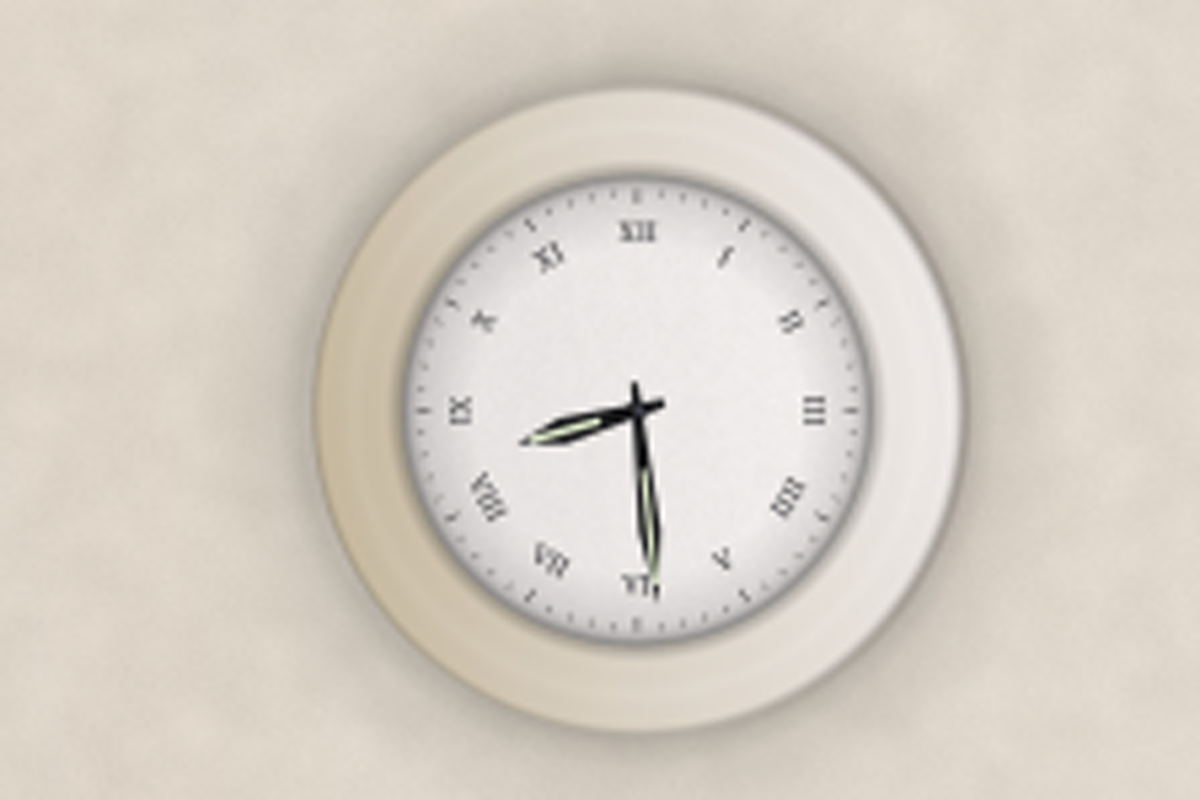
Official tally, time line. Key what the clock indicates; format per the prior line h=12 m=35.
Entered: h=8 m=29
